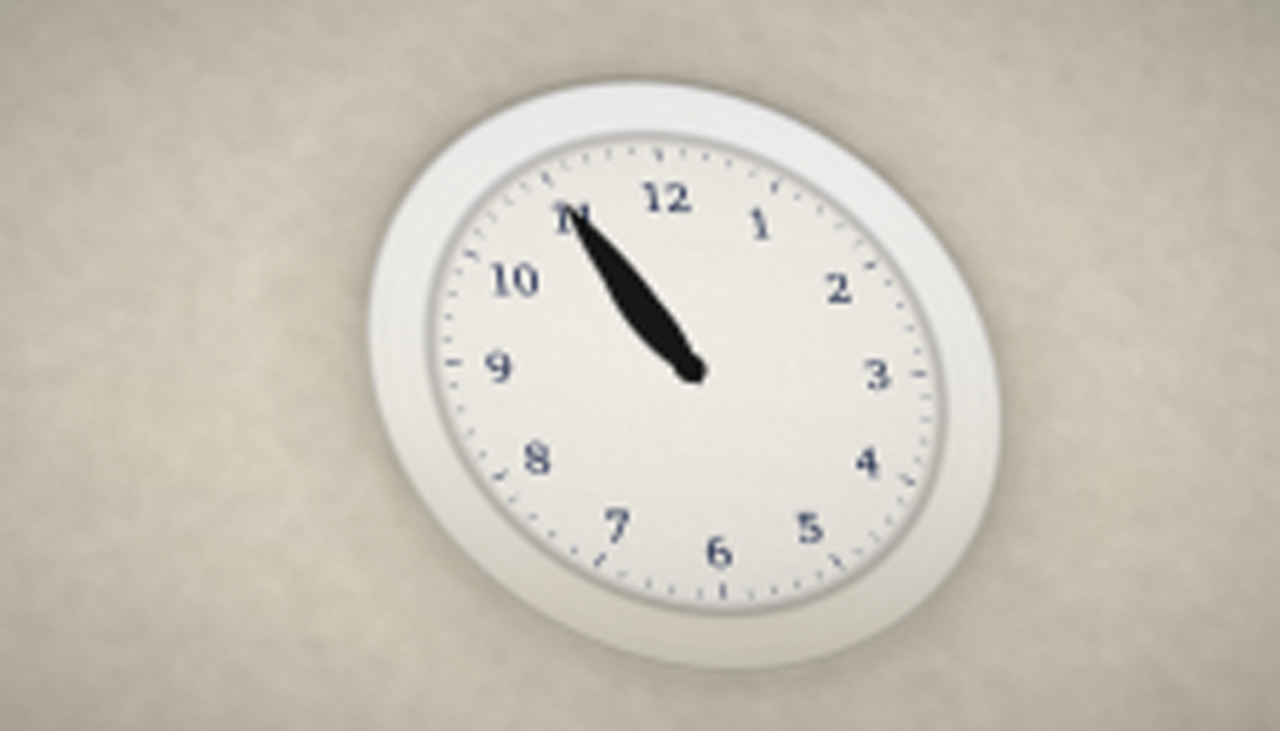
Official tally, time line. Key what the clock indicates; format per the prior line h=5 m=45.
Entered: h=10 m=55
